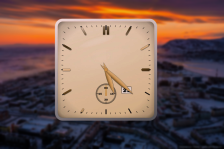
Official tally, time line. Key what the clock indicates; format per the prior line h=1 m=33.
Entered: h=5 m=22
